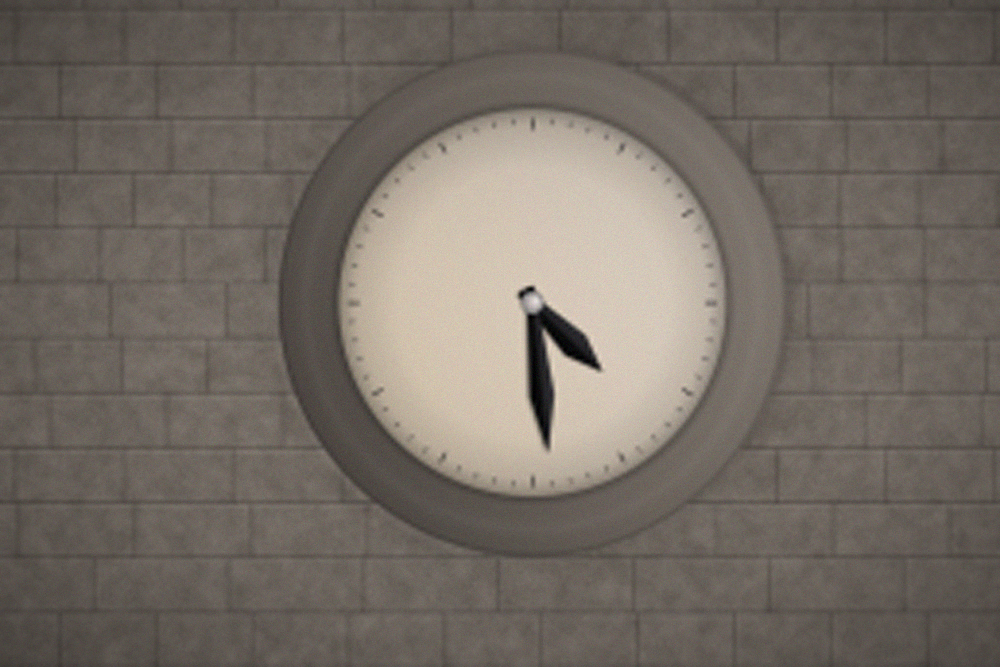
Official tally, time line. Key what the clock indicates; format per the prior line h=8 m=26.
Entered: h=4 m=29
